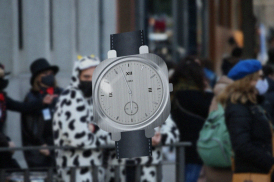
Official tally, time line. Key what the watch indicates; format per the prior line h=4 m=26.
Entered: h=5 m=57
